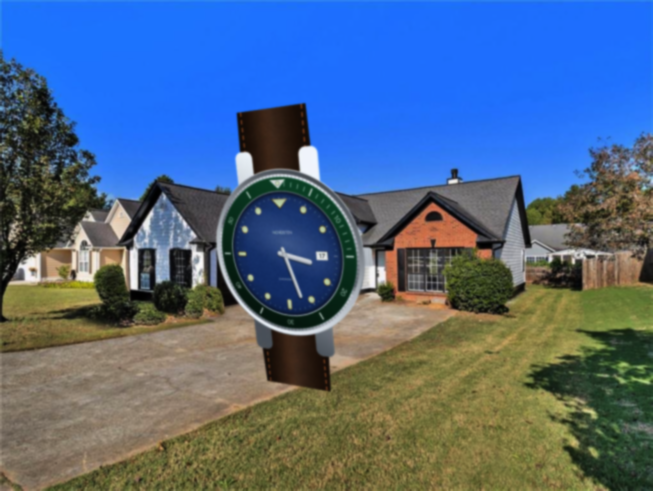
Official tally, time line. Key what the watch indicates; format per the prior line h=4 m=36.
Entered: h=3 m=27
